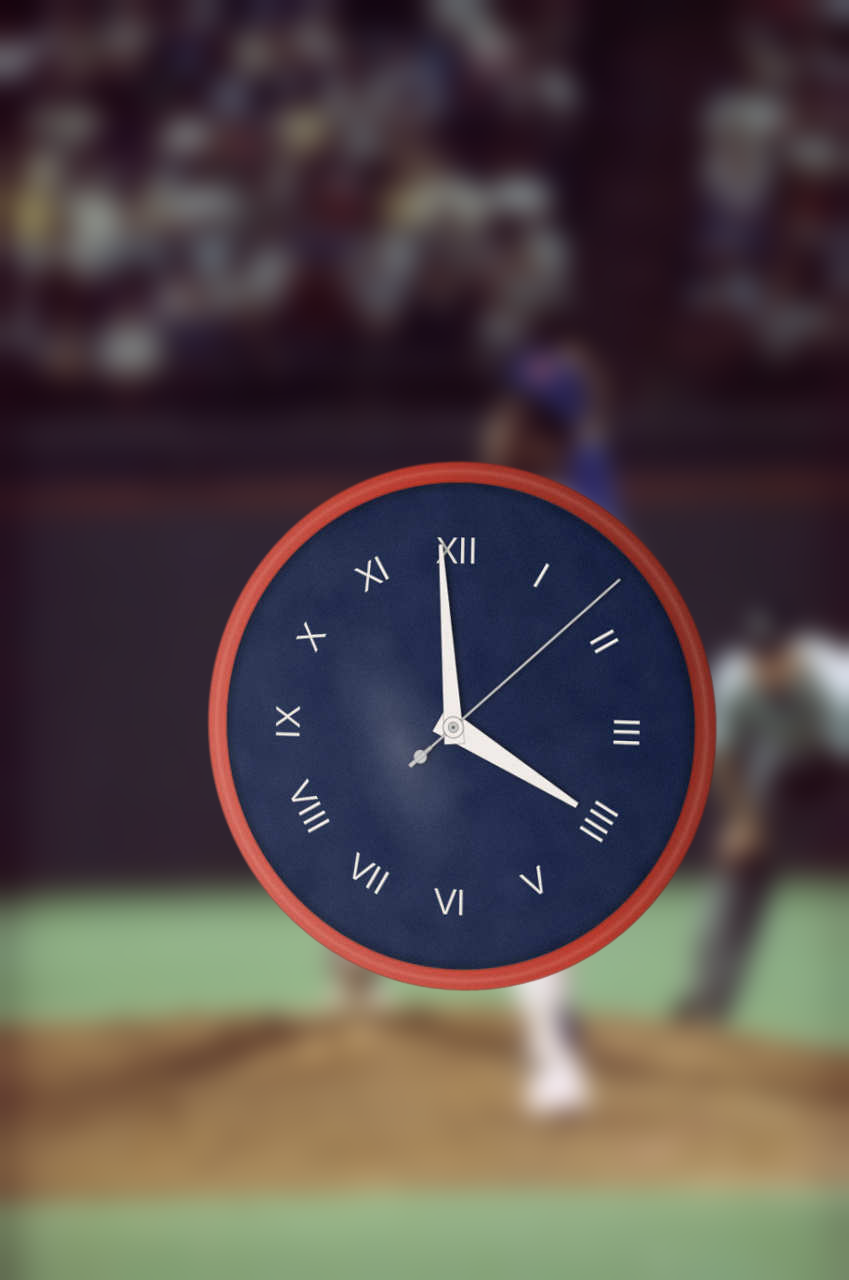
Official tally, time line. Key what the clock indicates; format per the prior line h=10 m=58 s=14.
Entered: h=3 m=59 s=8
